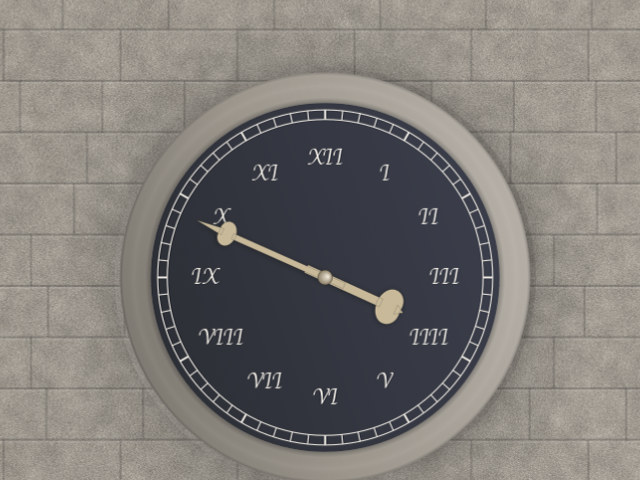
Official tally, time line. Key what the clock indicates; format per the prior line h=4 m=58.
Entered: h=3 m=49
